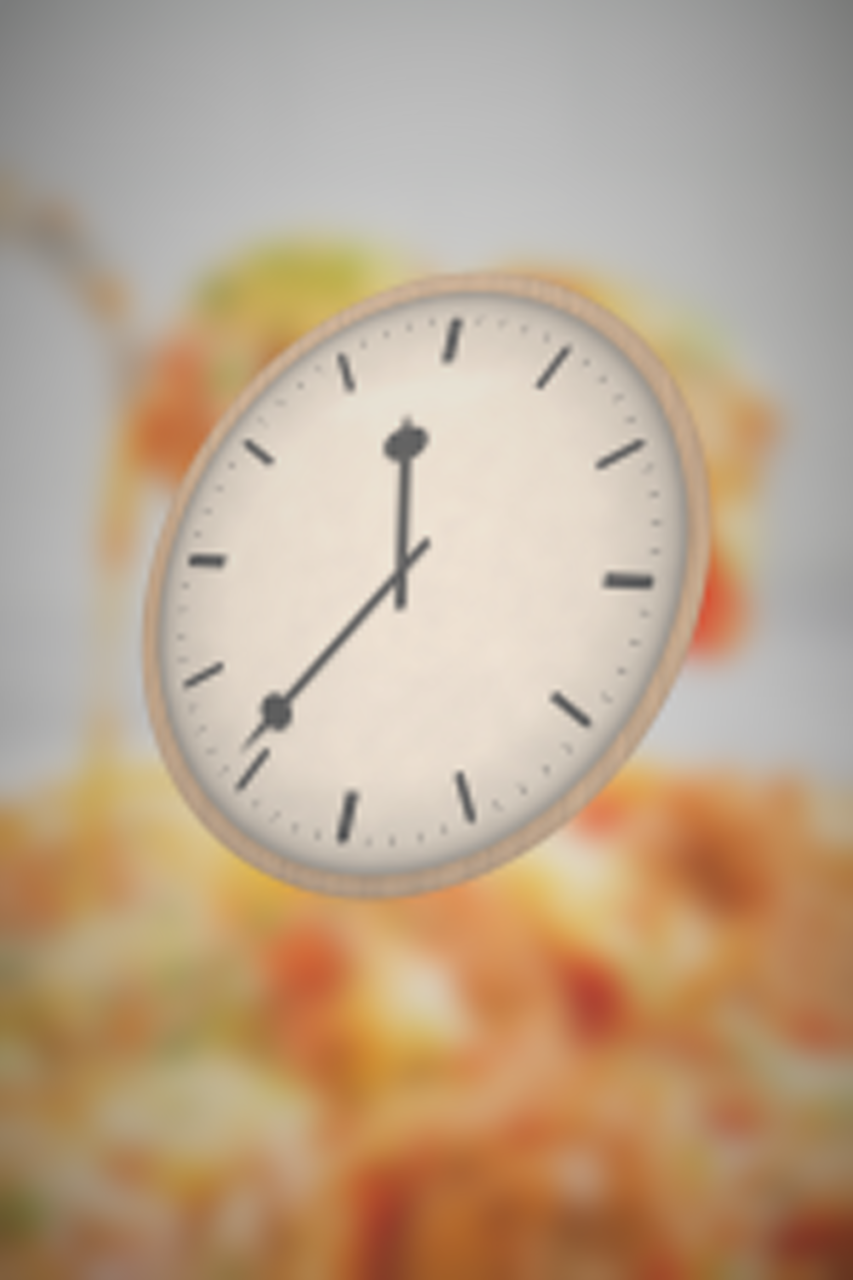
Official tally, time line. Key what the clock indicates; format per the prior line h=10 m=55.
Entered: h=11 m=36
